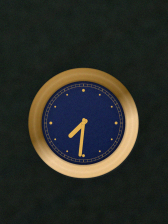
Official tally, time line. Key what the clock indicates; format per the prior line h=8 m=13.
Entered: h=7 m=31
